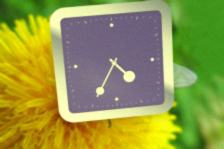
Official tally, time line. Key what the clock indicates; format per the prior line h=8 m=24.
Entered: h=4 m=35
